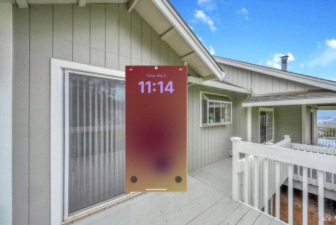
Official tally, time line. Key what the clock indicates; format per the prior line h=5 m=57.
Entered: h=11 m=14
